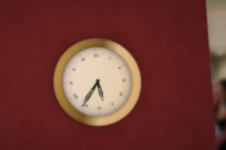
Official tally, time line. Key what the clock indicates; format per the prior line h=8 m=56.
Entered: h=5 m=36
